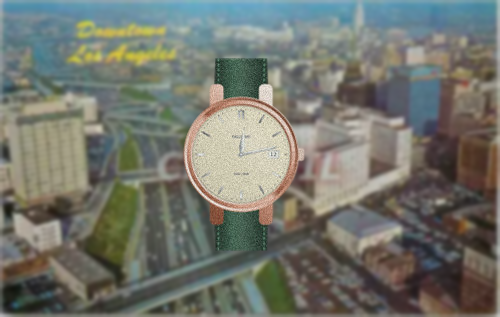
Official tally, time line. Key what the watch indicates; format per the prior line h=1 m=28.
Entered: h=12 m=13
